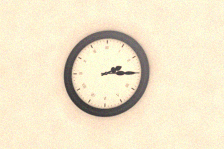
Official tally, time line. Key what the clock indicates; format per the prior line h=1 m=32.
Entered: h=2 m=15
